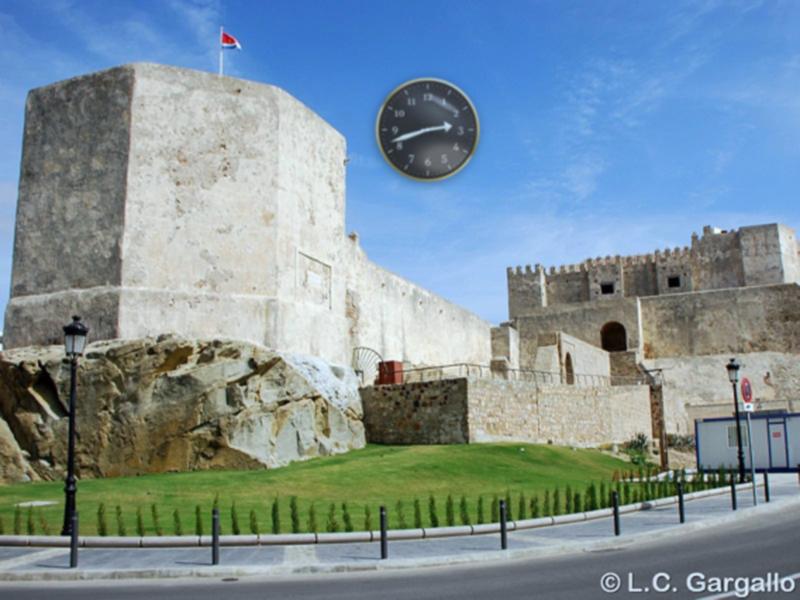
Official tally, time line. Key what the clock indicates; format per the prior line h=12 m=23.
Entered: h=2 m=42
